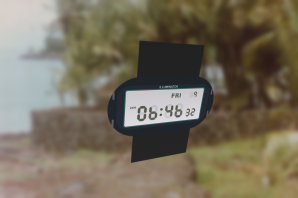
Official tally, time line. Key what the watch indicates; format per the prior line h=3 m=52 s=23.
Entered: h=6 m=46 s=32
